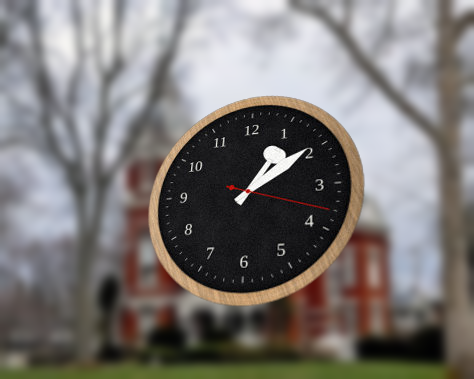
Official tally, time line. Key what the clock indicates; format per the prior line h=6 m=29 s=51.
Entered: h=1 m=9 s=18
